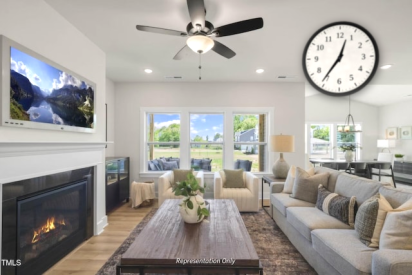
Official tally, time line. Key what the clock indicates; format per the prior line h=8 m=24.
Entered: h=12 m=36
